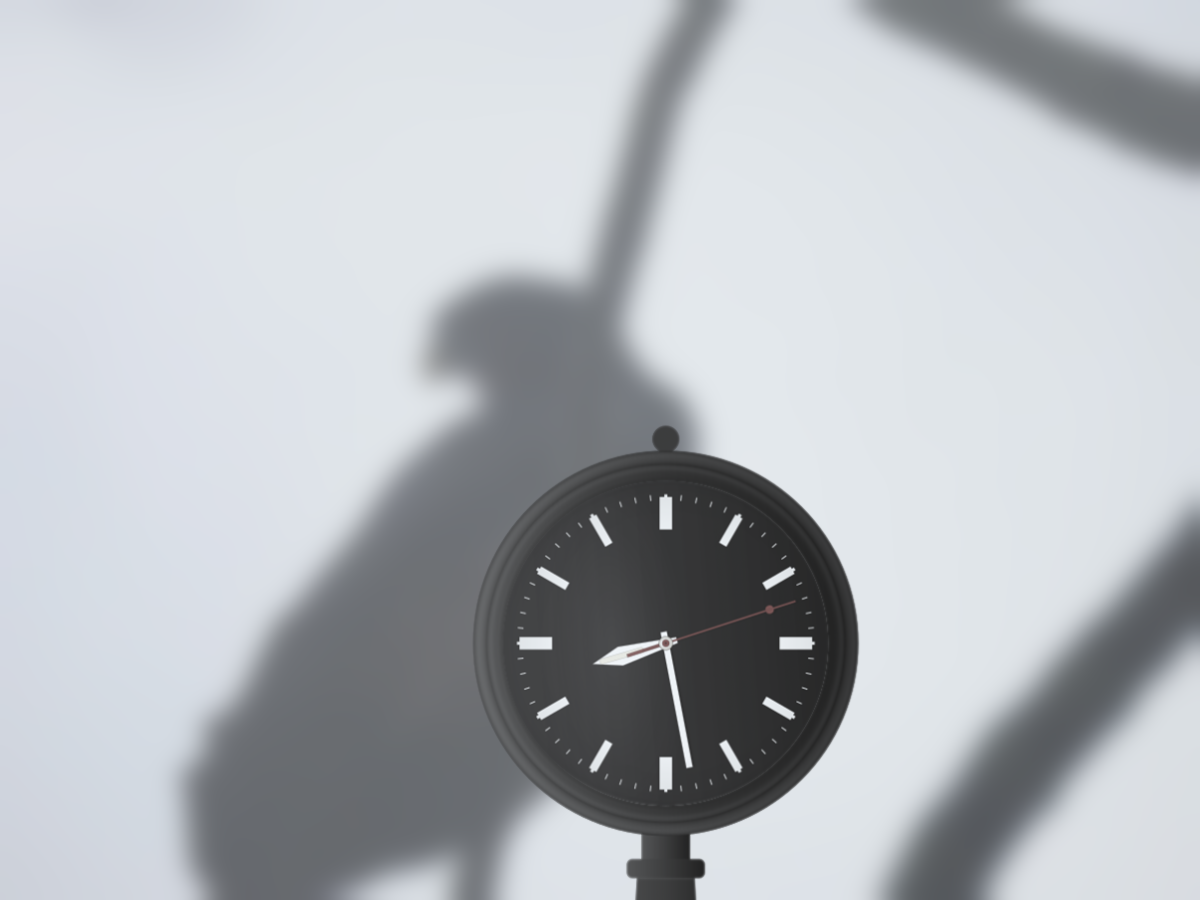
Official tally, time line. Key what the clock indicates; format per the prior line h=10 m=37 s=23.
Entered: h=8 m=28 s=12
